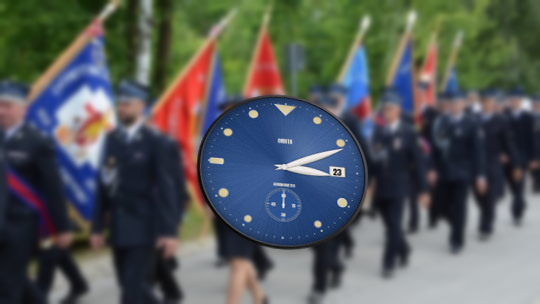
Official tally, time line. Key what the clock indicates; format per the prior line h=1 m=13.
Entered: h=3 m=11
